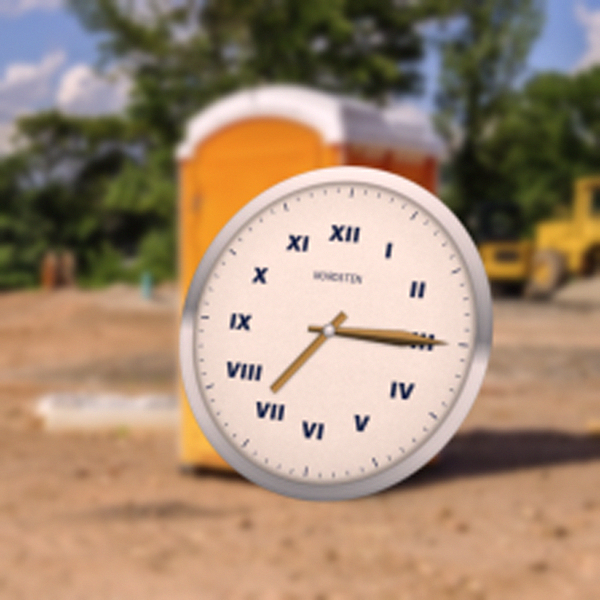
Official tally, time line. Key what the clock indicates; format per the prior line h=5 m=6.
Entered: h=7 m=15
